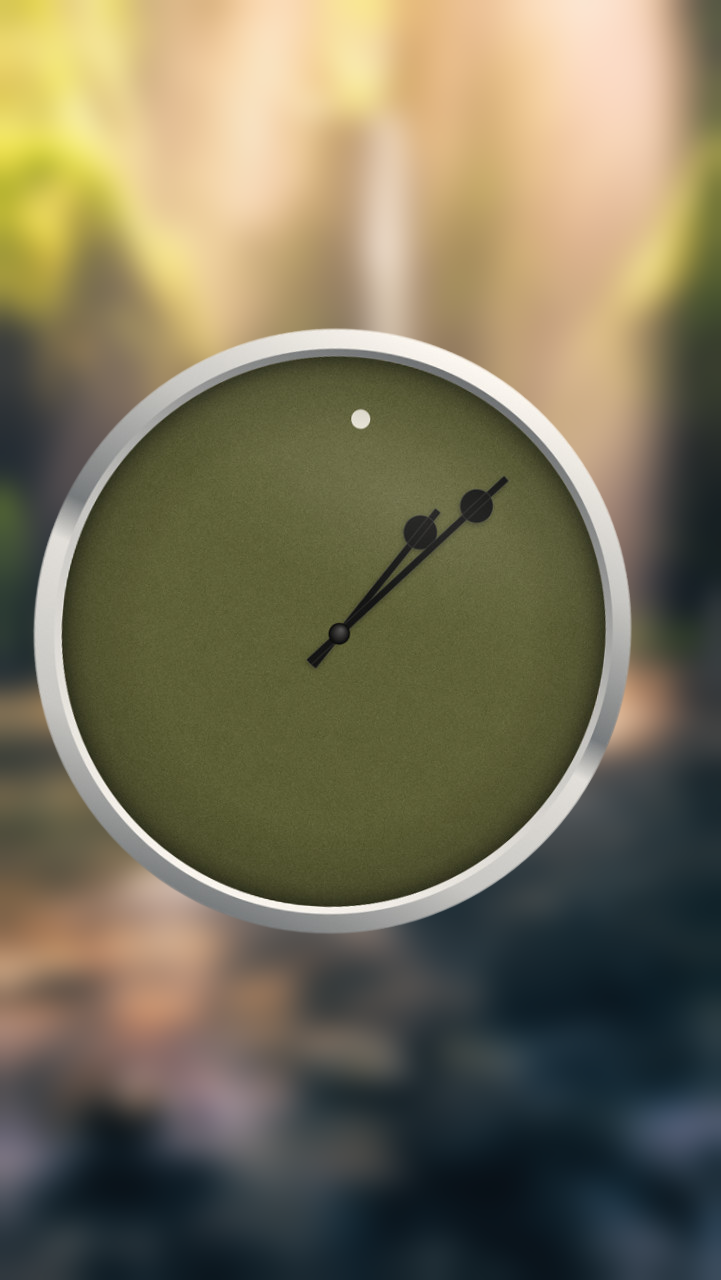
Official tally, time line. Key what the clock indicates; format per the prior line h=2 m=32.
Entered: h=1 m=7
